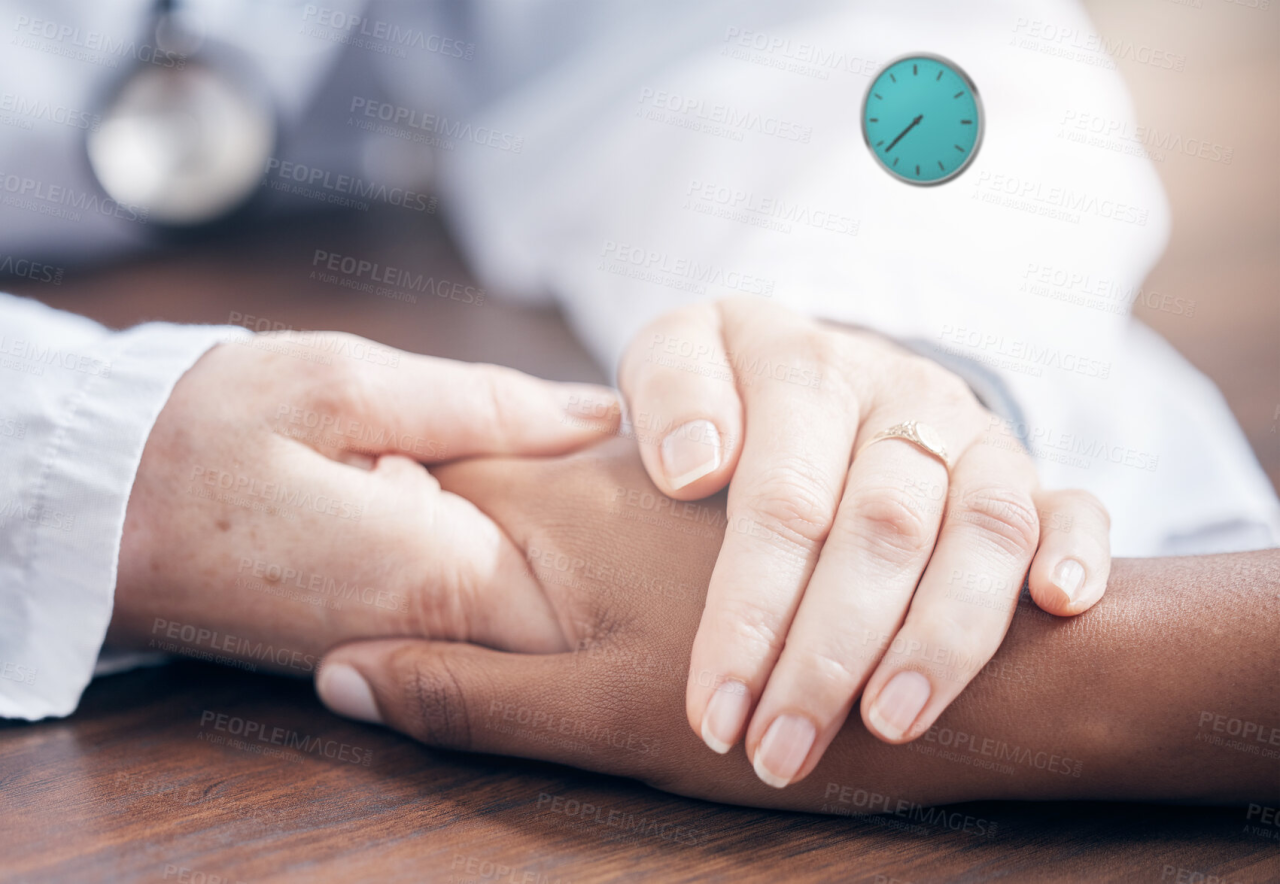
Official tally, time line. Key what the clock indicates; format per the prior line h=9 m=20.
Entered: h=7 m=38
